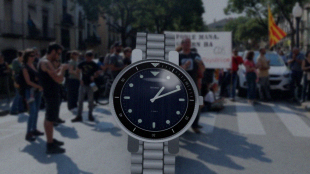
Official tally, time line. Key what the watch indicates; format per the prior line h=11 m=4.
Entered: h=1 m=11
